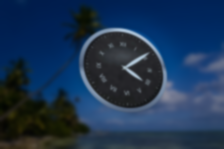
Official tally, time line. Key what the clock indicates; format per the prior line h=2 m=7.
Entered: h=4 m=9
